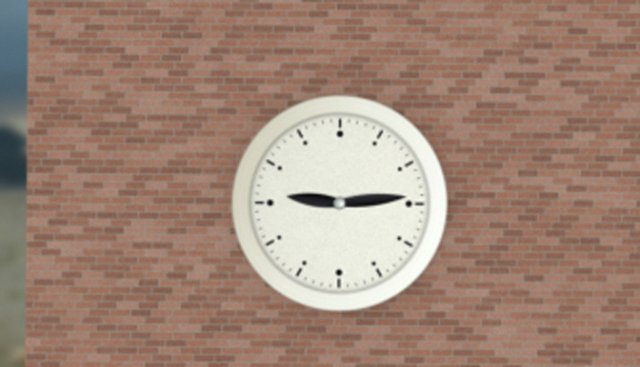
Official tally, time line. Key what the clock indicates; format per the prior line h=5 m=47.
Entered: h=9 m=14
